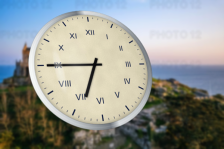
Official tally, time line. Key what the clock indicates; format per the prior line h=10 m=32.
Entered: h=6 m=45
